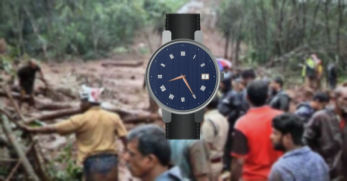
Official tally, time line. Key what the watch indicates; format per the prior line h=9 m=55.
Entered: h=8 m=25
